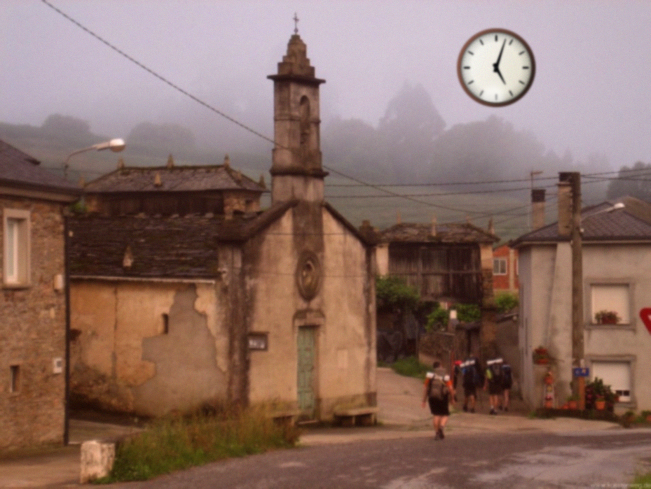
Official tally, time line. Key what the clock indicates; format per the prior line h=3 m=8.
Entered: h=5 m=3
